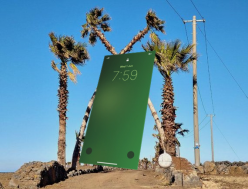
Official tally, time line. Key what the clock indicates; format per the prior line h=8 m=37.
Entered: h=7 m=59
